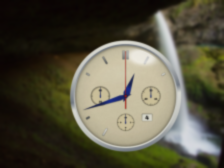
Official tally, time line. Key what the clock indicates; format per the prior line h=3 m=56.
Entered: h=12 m=42
